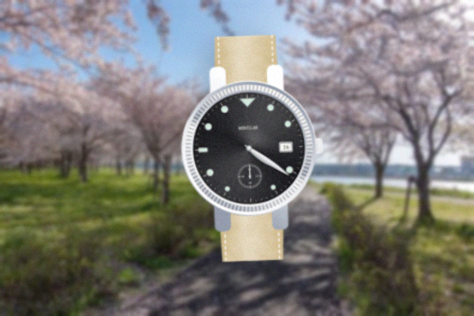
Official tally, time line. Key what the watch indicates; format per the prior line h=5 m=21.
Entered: h=4 m=21
